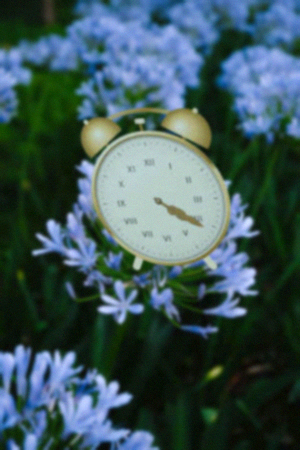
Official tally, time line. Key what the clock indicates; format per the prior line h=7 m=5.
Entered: h=4 m=21
